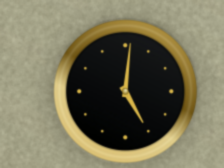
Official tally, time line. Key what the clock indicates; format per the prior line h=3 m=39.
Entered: h=5 m=1
